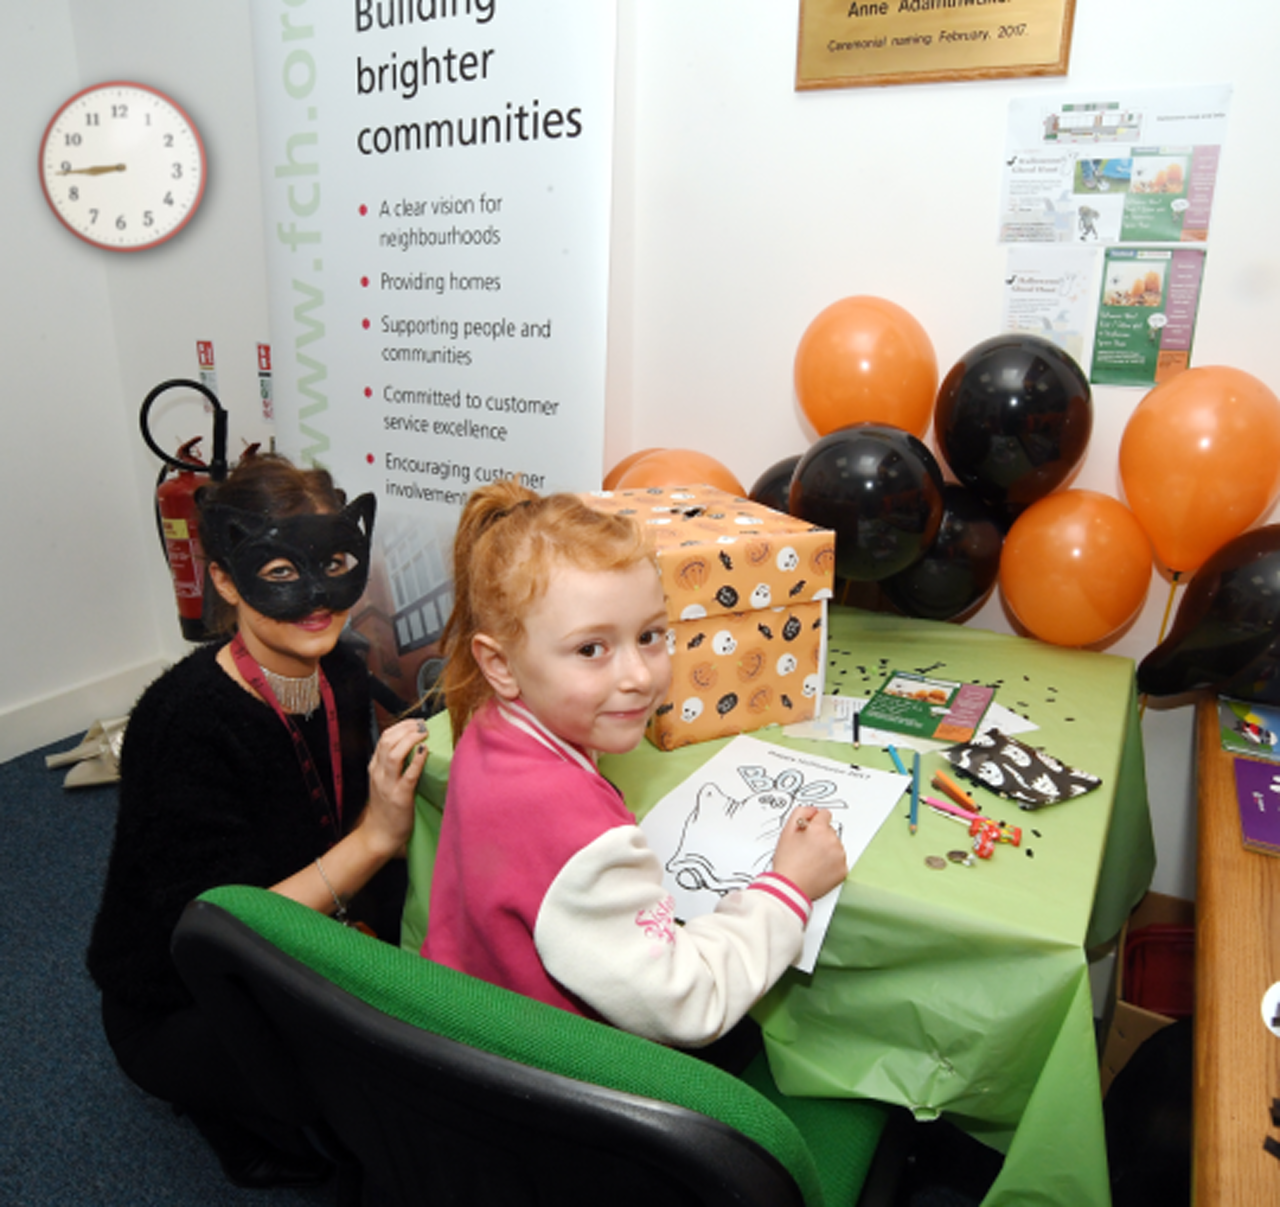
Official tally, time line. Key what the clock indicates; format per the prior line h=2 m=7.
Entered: h=8 m=44
